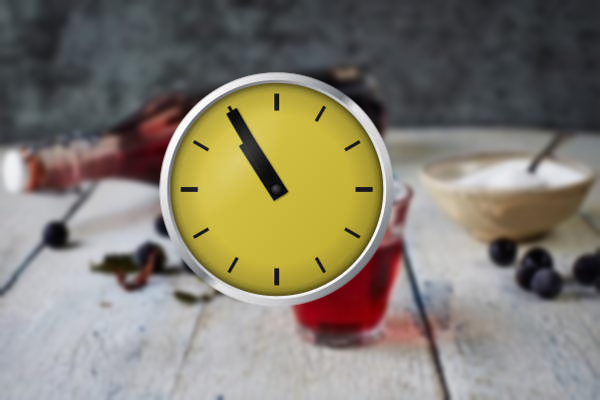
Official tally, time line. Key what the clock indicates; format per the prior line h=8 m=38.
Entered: h=10 m=55
